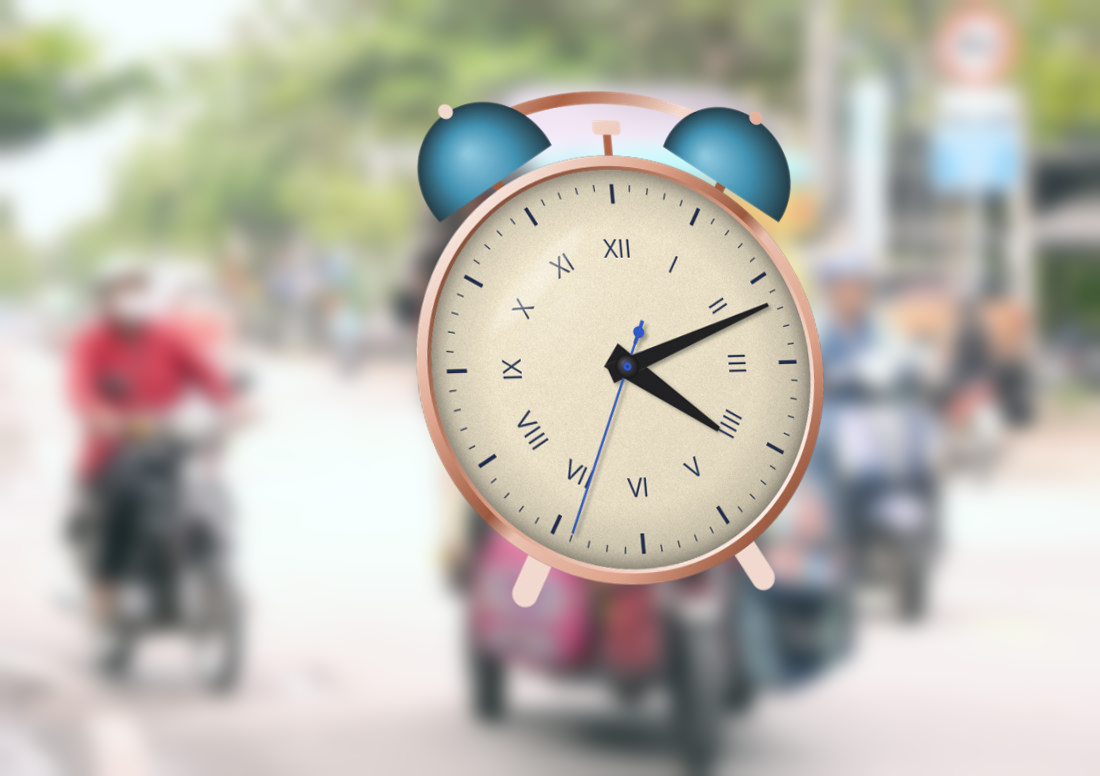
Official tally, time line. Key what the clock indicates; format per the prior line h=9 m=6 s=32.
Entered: h=4 m=11 s=34
